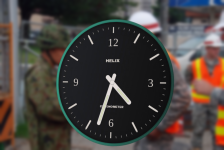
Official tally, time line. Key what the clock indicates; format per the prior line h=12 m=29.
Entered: h=4 m=33
